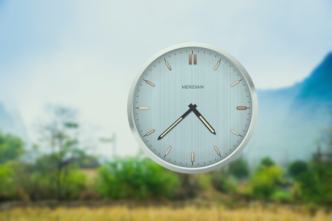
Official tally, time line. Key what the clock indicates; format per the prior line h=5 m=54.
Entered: h=4 m=38
